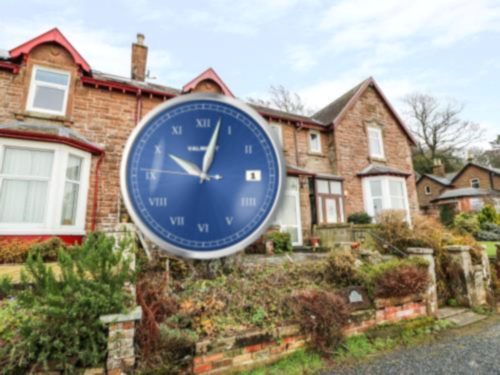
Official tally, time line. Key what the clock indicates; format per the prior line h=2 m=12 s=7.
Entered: h=10 m=2 s=46
